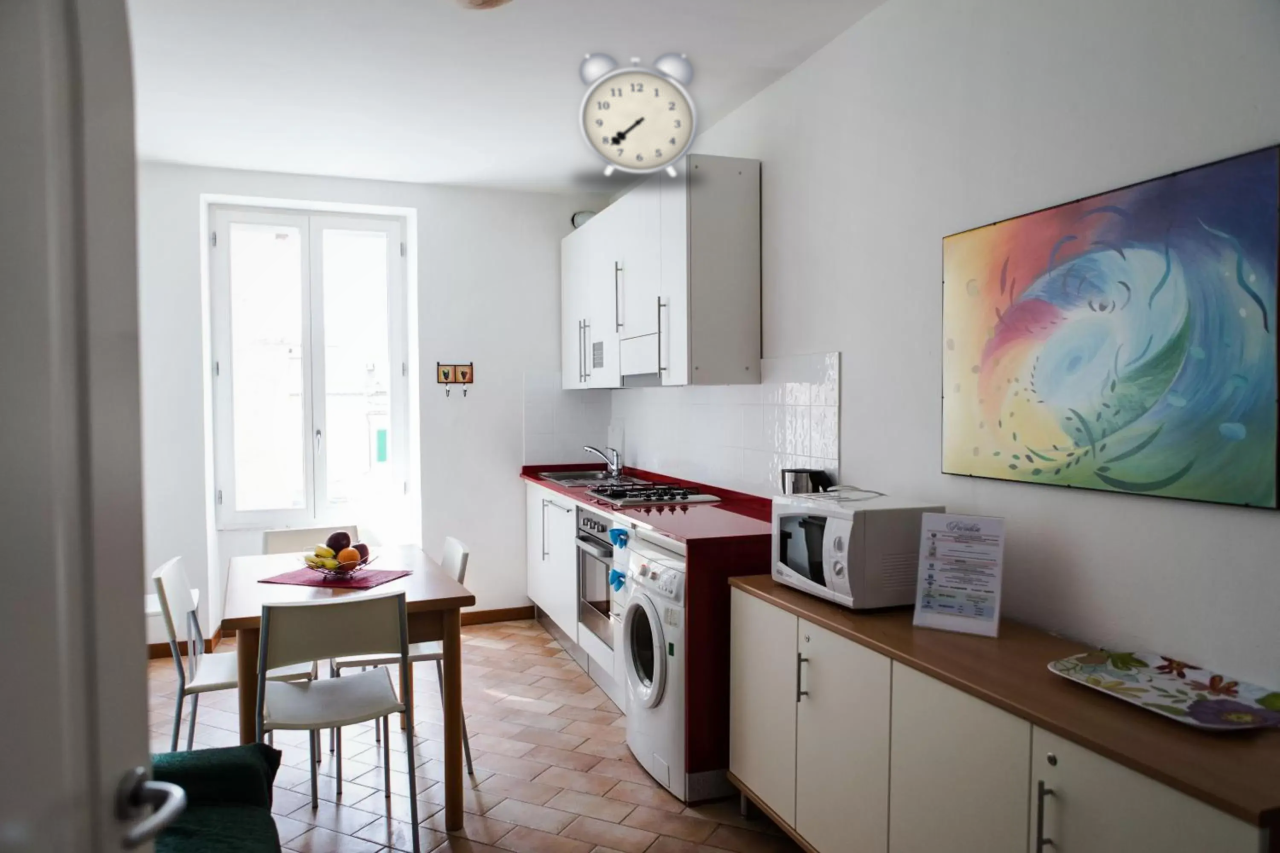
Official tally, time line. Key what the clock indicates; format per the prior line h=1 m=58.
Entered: h=7 m=38
